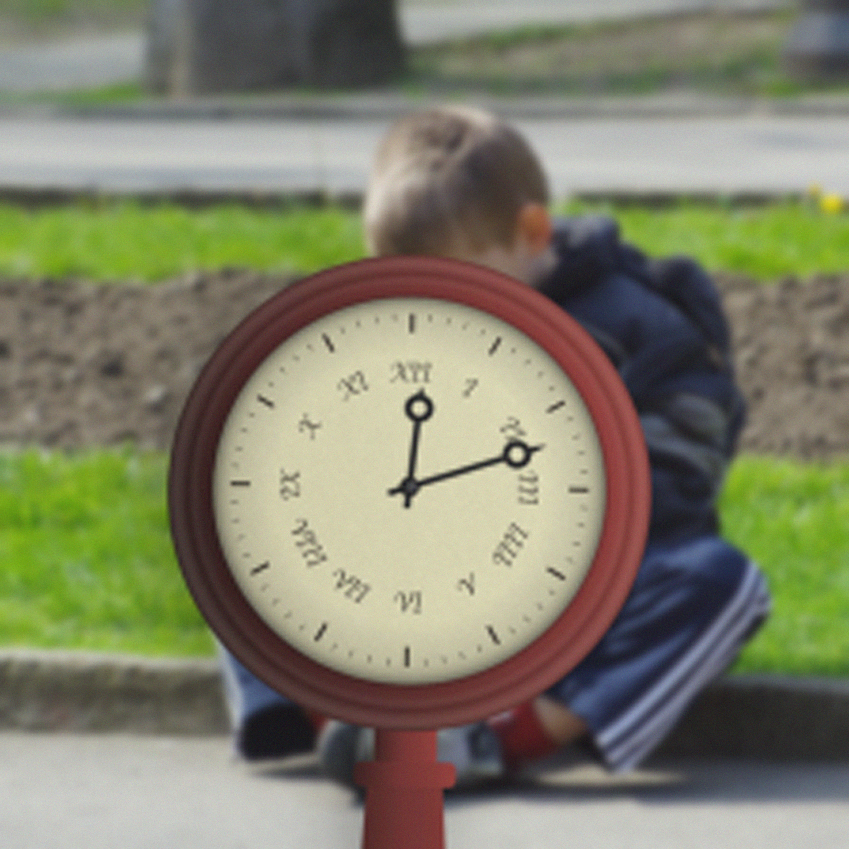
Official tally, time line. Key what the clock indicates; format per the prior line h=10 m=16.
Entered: h=12 m=12
